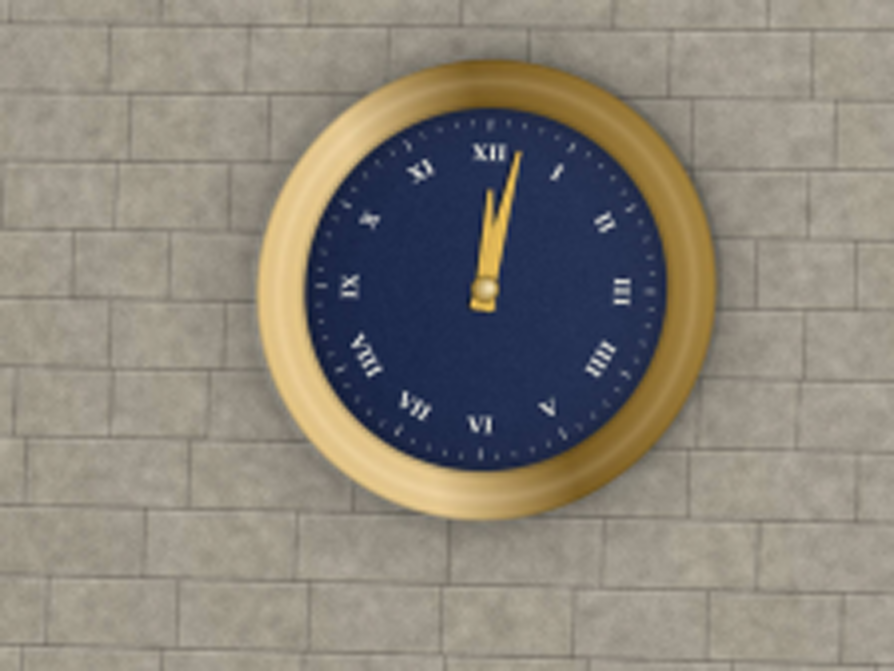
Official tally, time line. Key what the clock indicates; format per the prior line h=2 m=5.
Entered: h=12 m=2
